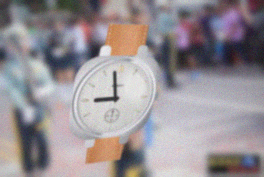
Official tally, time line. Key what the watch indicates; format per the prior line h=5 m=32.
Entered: h=8 m=58
